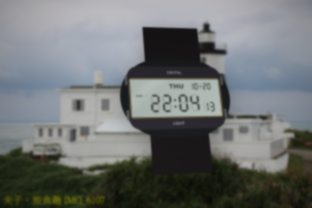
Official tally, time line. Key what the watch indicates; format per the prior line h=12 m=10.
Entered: h=22 m=4
